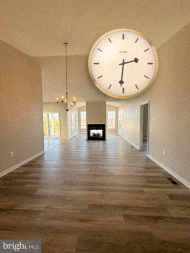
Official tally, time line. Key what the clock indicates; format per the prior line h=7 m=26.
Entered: h=2 m=31
